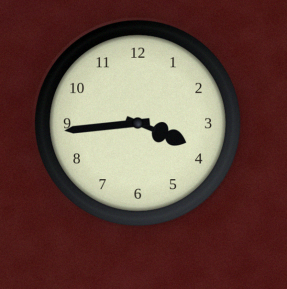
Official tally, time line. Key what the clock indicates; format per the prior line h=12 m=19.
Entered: h=3 m=44
